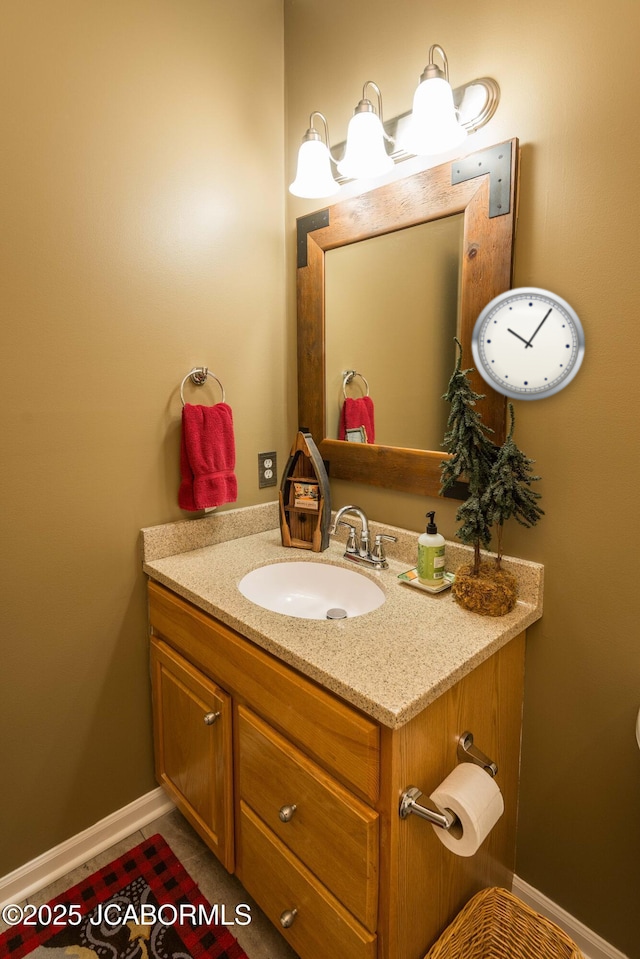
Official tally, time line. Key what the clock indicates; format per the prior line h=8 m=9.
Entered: h=10 m=5
